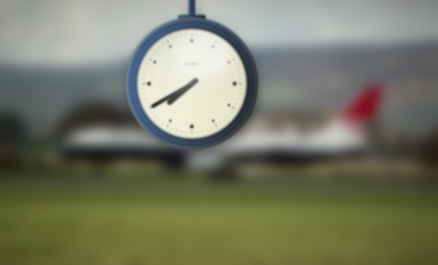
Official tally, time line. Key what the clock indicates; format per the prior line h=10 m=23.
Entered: h=7 m=40
